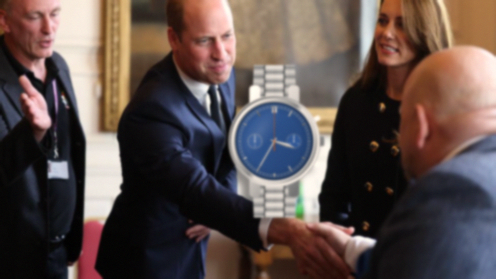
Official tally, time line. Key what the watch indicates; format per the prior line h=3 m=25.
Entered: h=3 m=35
